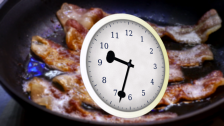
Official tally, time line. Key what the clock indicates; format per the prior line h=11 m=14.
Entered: h=9 m=33
